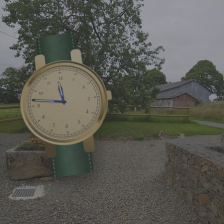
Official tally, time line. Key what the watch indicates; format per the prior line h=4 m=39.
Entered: h=11 m=47
